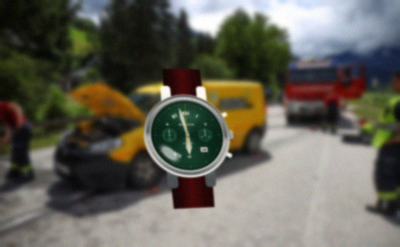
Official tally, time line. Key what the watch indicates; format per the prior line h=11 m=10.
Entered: h=5 m=58
